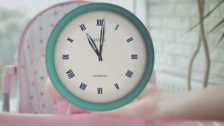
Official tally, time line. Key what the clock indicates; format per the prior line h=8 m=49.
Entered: h=11 m=1
